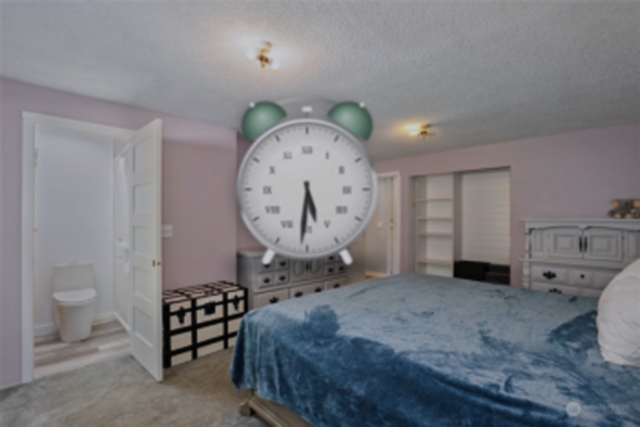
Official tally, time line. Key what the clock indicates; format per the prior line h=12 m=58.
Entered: h=5 m=31
